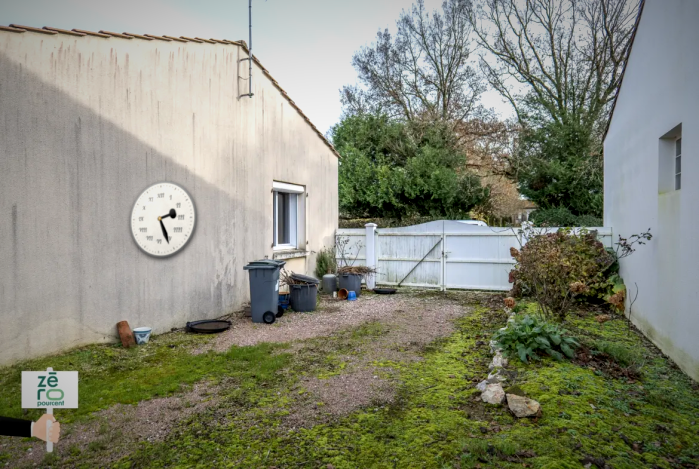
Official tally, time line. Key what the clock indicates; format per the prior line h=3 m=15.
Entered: h=2 m=26
